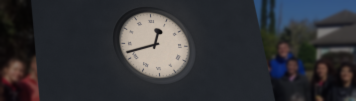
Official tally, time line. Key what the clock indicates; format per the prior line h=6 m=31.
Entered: h=12 m=42
